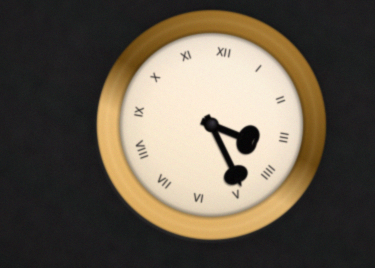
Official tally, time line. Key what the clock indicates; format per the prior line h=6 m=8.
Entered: h=3 m=24
